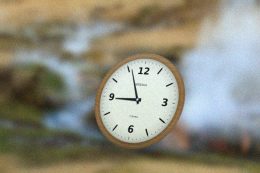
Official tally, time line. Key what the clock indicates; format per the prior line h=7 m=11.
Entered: h=8 m=56
